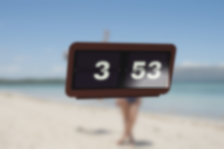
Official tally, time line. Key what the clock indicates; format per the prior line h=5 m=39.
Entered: h=3 m=53
